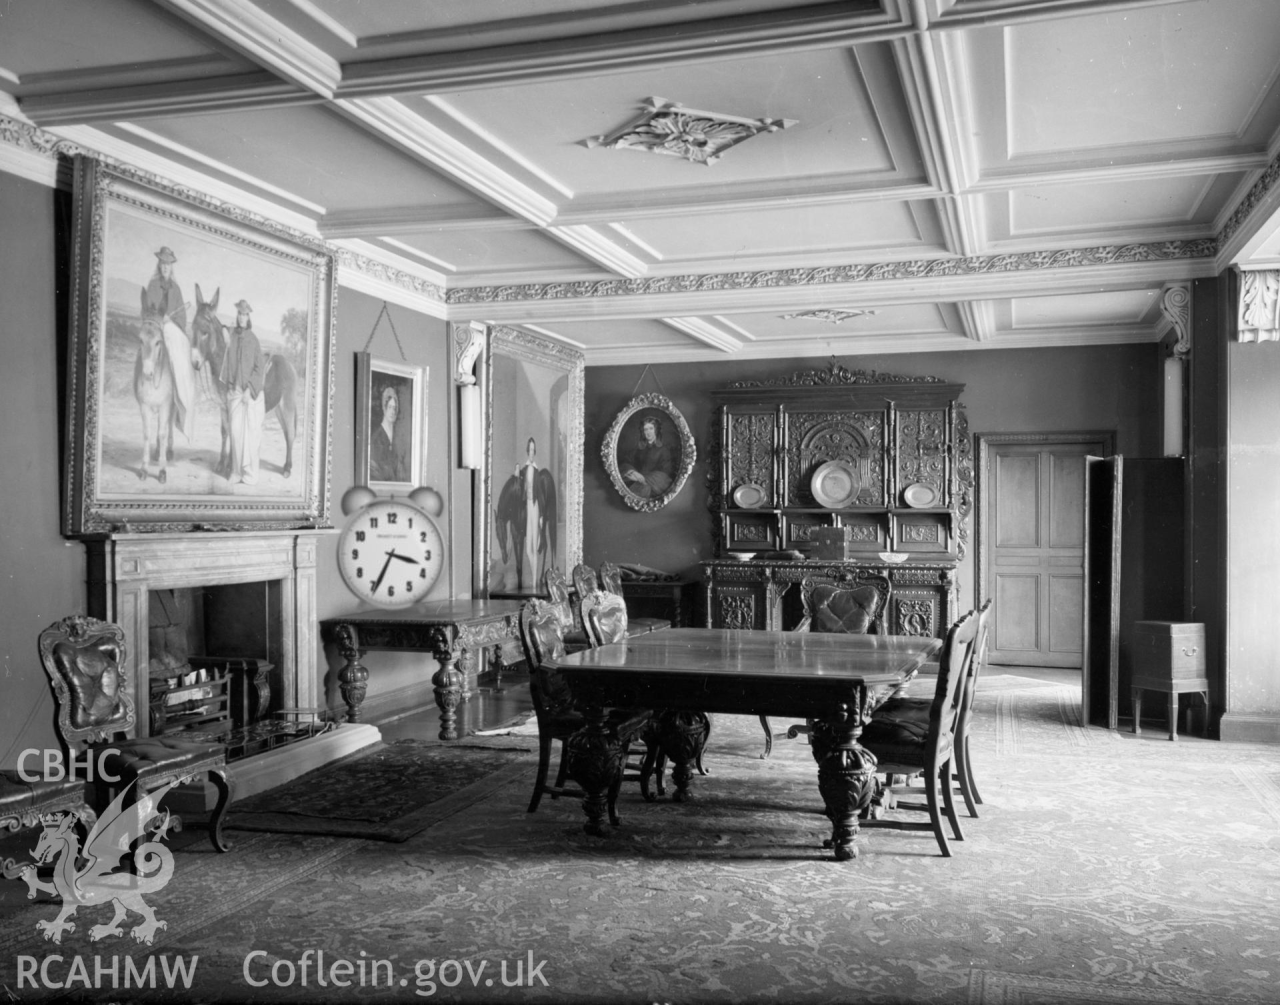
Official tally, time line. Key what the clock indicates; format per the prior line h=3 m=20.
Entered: h=3 m=34
